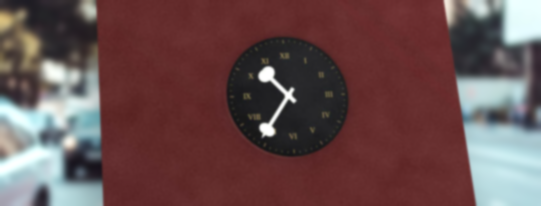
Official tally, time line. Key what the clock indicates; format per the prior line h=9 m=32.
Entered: h=10 m=36
